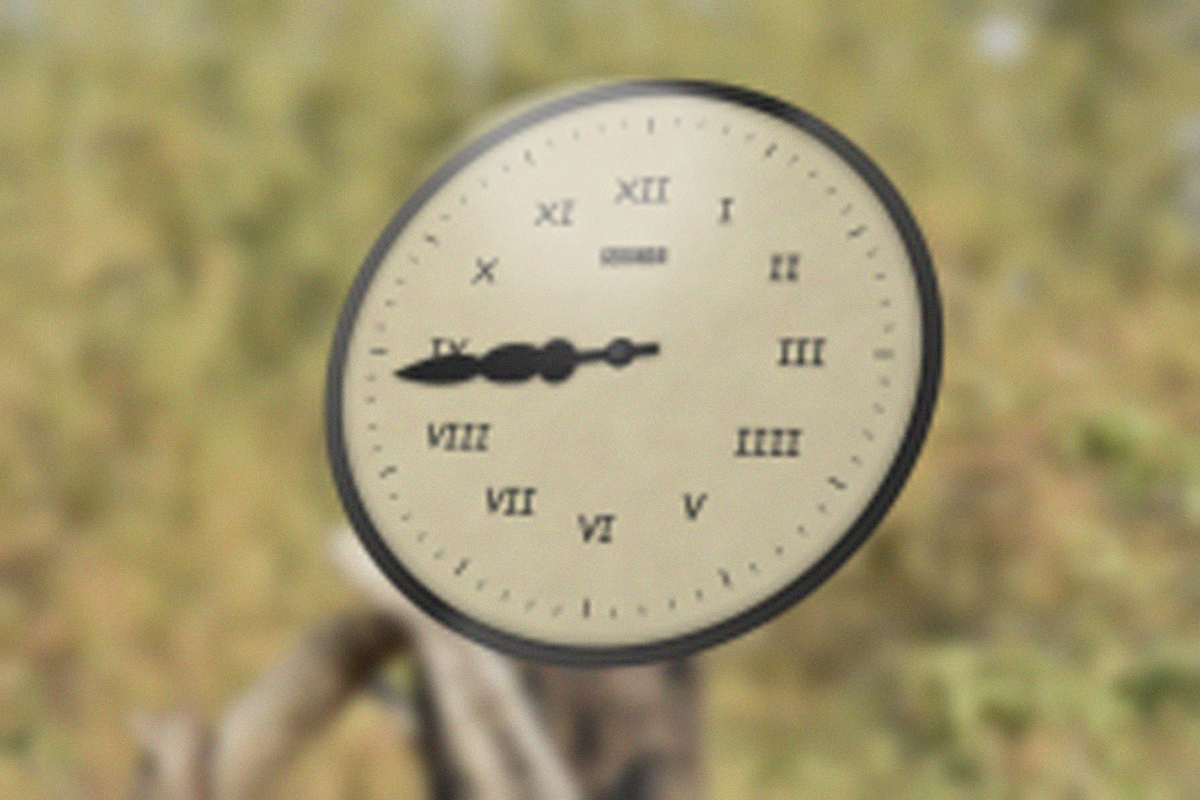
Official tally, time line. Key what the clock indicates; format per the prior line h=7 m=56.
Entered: h=8 m=44
